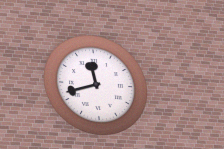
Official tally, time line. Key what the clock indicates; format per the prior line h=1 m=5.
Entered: h=11 m=42
